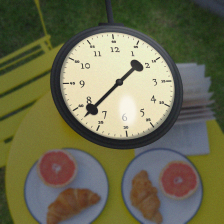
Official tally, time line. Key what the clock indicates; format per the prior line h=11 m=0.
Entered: h=1 m=38
